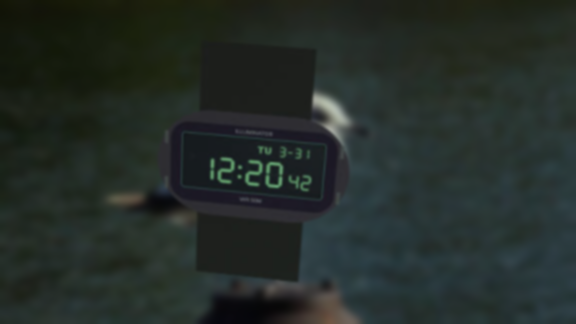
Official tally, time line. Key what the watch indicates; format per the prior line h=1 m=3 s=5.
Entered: h=12 m=20 s=42
